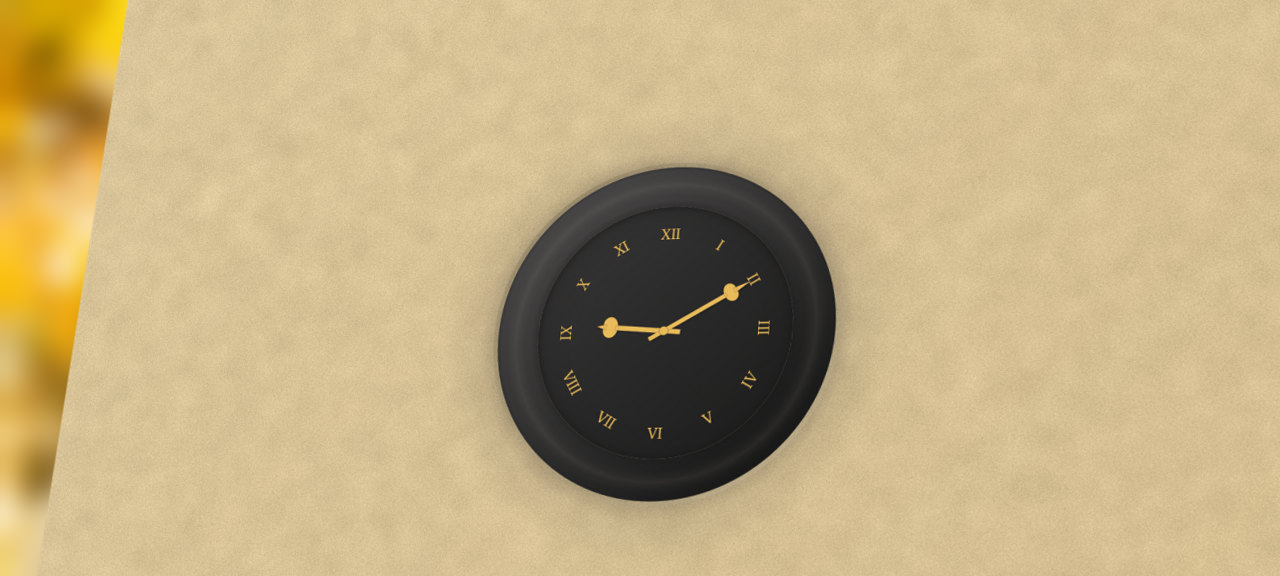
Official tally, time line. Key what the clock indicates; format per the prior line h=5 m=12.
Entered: h=9 m=10
